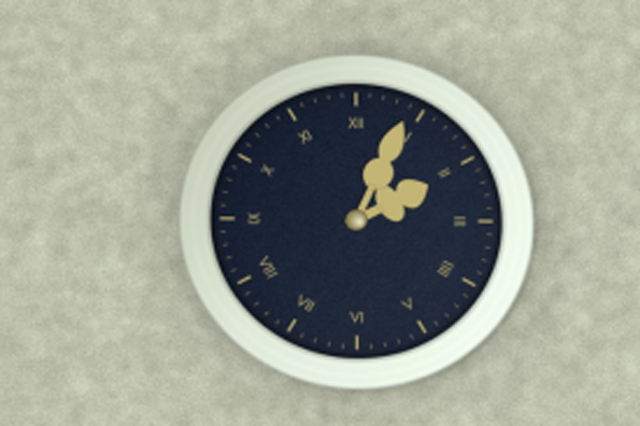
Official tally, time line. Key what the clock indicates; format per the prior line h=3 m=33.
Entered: h=2 m=4
